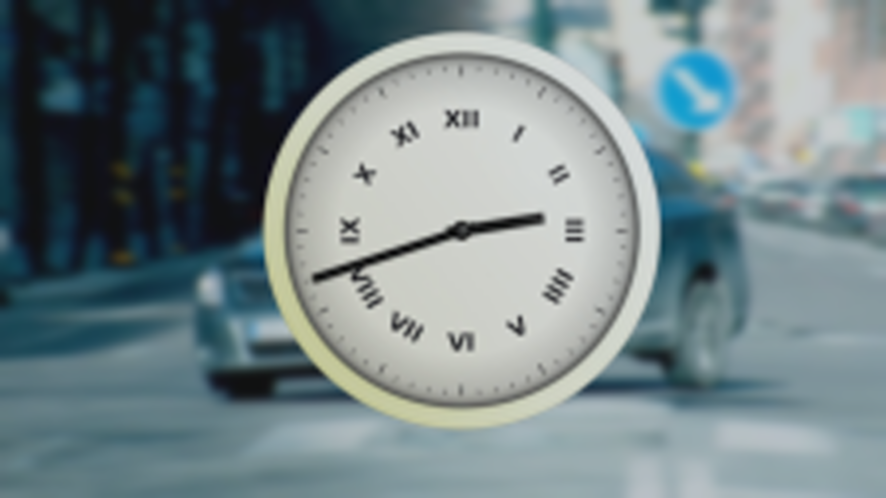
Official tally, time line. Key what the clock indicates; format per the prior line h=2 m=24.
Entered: h=2 m=42
